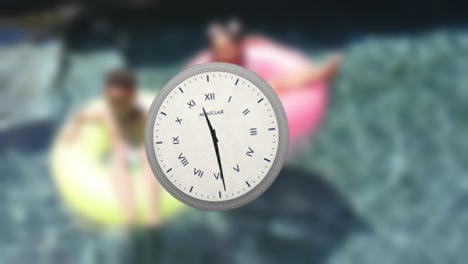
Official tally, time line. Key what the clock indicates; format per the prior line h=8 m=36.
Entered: h=11 m=29
